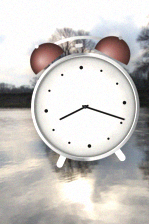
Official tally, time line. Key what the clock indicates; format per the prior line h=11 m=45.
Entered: h=8 m=19
